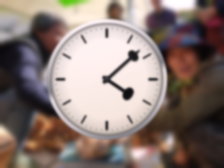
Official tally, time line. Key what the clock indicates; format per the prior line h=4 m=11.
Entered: h=4 m=8
